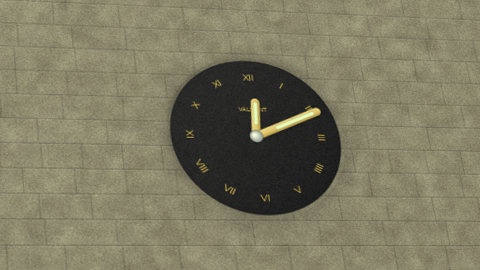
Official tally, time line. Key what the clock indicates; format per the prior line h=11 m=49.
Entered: h=12 m=11
